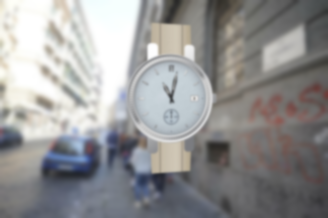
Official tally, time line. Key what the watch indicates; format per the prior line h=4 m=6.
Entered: h=11 m=2
